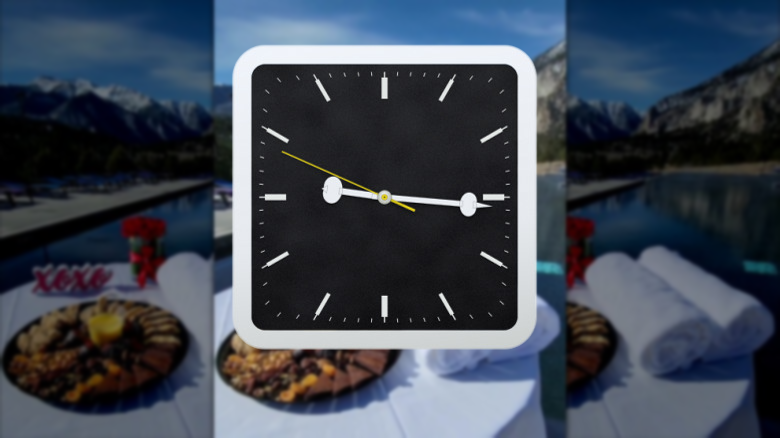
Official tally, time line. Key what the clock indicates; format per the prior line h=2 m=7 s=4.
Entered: h=9 m=15 s=49
